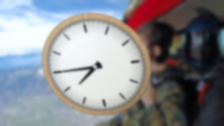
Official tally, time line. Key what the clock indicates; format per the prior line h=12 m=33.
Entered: h=7 m=45
